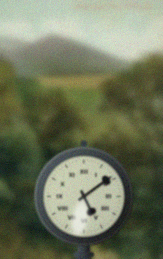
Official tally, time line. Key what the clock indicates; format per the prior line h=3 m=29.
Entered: h=5 m=9
